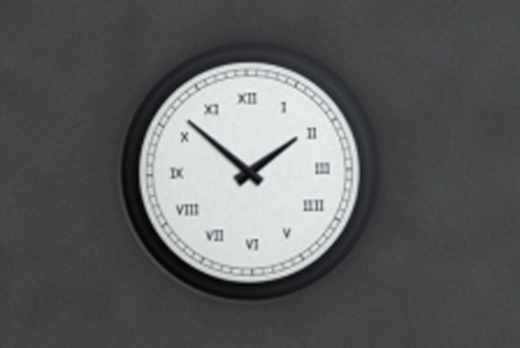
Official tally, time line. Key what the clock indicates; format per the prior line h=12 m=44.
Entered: h=1 m=52
